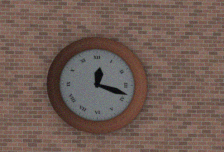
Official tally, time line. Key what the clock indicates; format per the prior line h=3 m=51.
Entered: h=12 m=18
